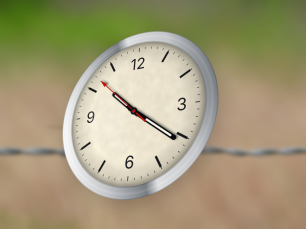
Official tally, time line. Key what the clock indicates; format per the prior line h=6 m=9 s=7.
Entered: h=10 m=20 s=52
